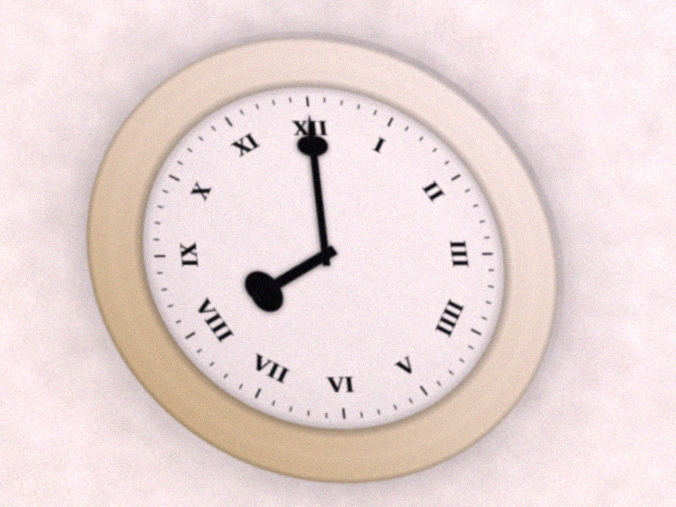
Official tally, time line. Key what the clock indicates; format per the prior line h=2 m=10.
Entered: h=8 m=0
